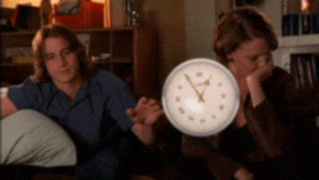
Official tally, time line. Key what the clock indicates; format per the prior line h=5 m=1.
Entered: h=12 m=55
